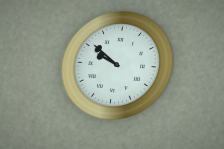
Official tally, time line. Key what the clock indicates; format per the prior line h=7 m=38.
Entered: h=9 m=51
